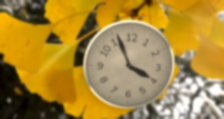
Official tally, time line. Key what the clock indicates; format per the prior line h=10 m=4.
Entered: h=3 m=56
